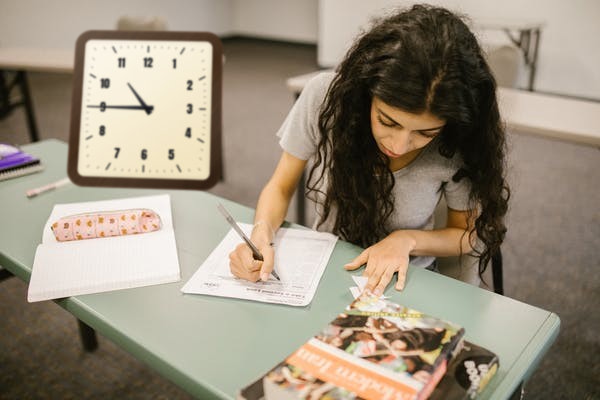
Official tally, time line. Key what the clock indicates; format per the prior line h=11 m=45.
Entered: h=10 m=45
